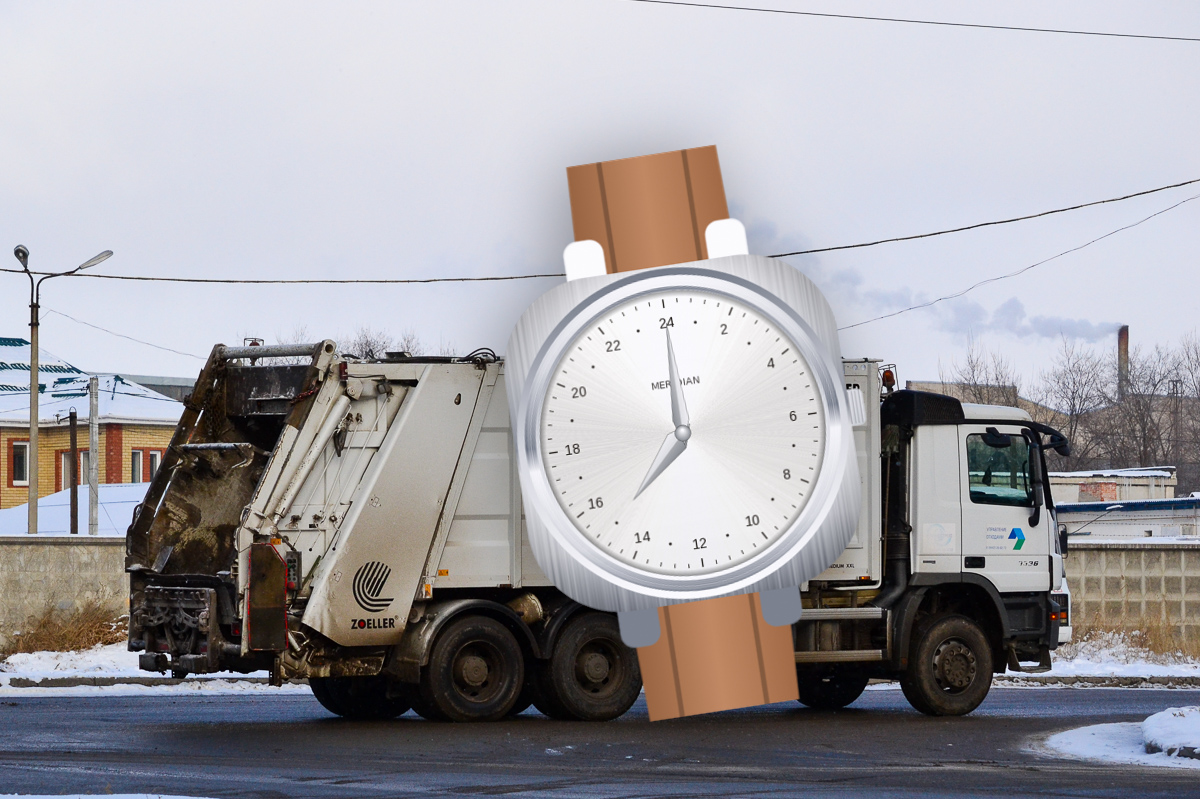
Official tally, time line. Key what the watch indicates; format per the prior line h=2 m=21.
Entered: h=15 m=0
